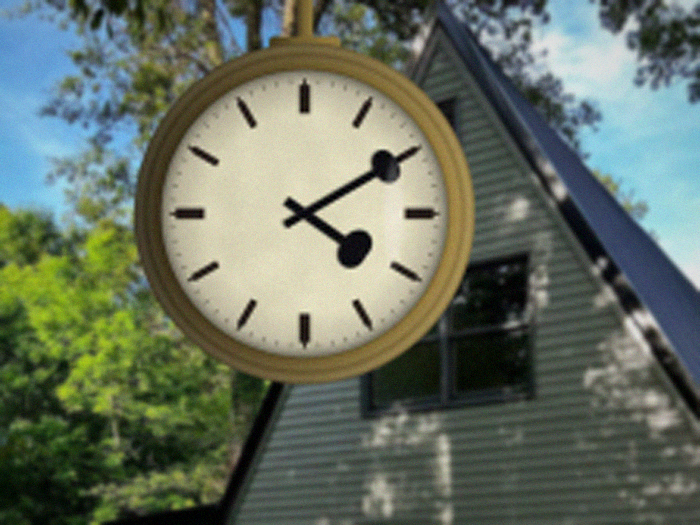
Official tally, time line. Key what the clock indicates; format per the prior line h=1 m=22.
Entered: h=4 m=10
